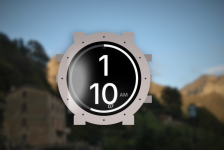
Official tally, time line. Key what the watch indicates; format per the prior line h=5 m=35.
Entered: h=1 m=10
